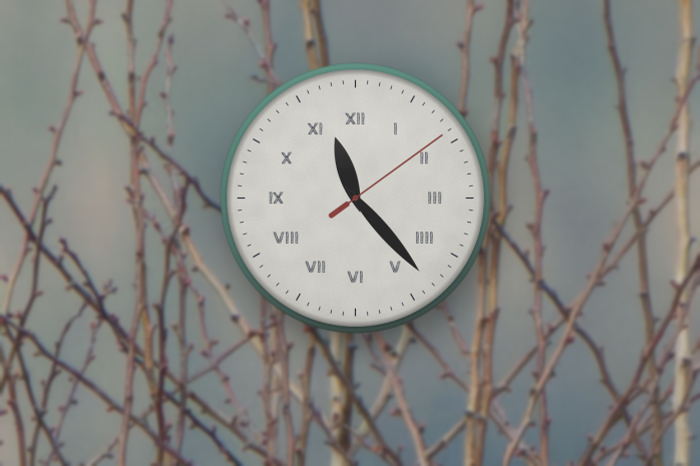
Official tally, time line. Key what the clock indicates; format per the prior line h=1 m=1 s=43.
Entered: h=11 m=23 s=9
